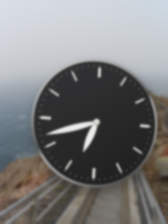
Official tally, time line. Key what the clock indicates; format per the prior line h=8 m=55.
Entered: h=6 m=42
